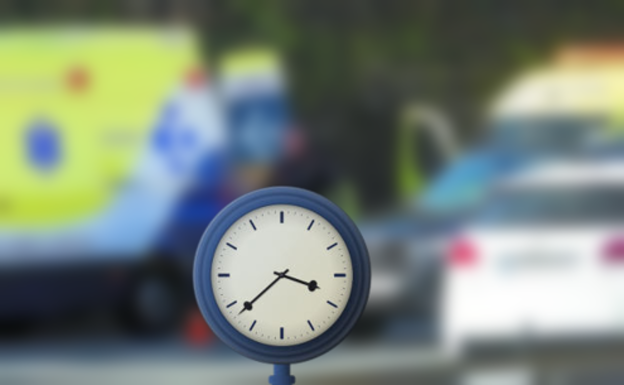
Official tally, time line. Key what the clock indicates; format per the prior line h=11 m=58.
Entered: h=3 m=38
